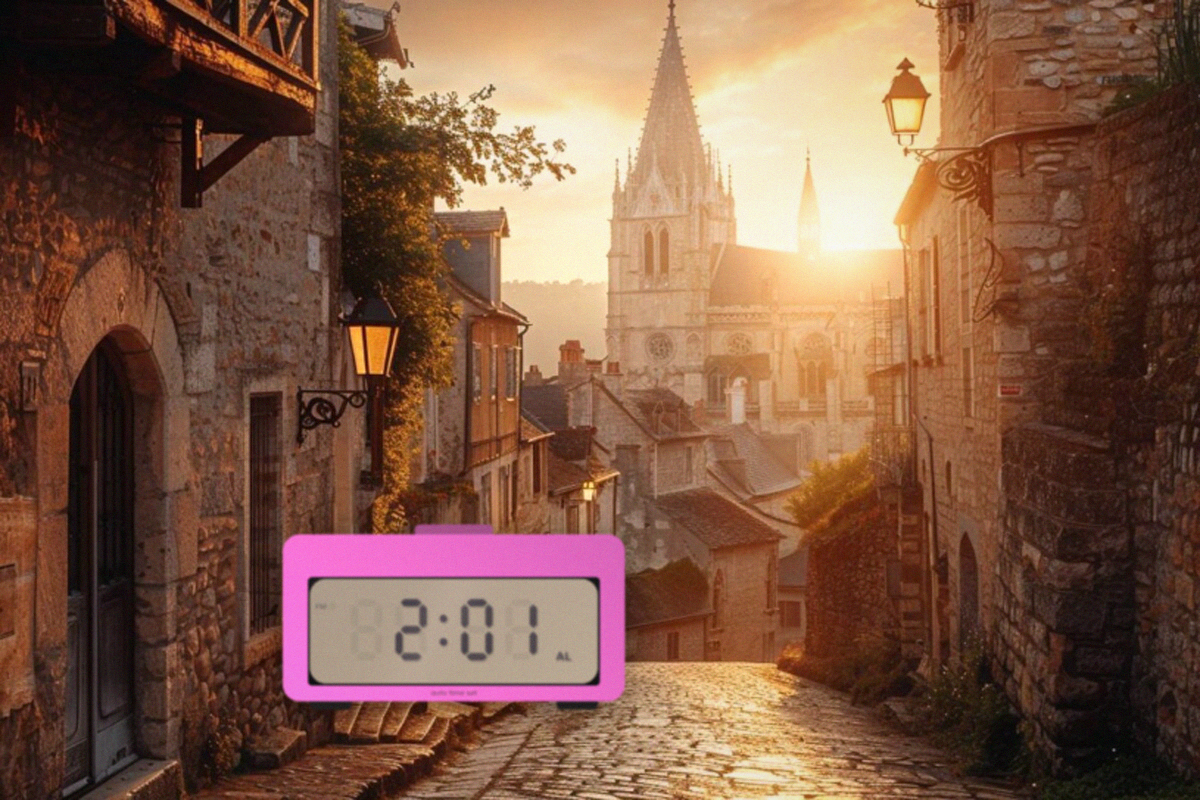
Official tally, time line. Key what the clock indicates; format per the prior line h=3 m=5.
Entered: h=2 m=1
